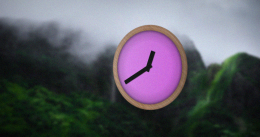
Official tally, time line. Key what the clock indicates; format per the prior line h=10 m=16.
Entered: h=12 m=40
